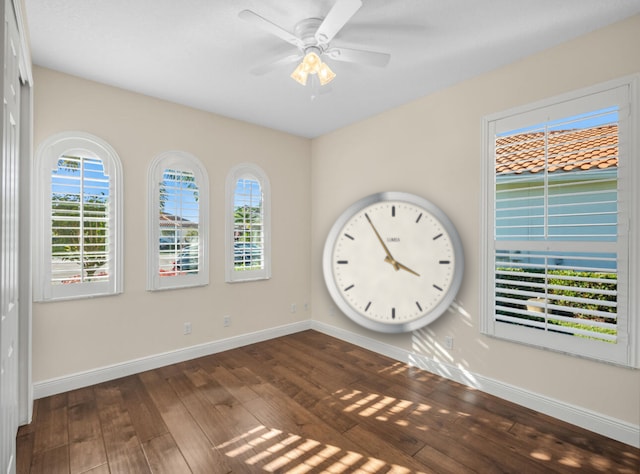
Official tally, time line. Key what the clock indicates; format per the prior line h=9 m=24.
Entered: h=3 m=55
